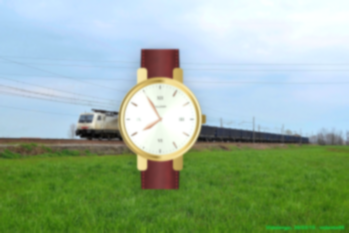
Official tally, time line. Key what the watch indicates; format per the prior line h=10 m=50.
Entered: h=7 m=55
